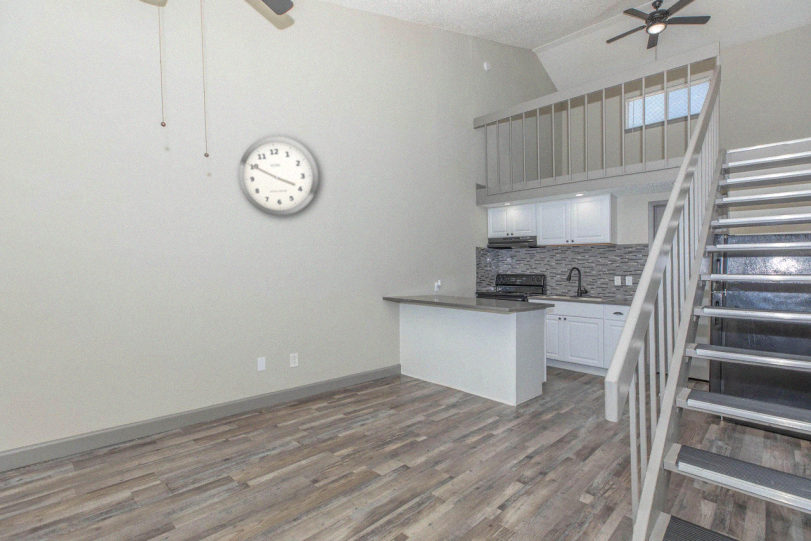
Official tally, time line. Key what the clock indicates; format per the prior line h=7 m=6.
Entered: h=3 m=50
